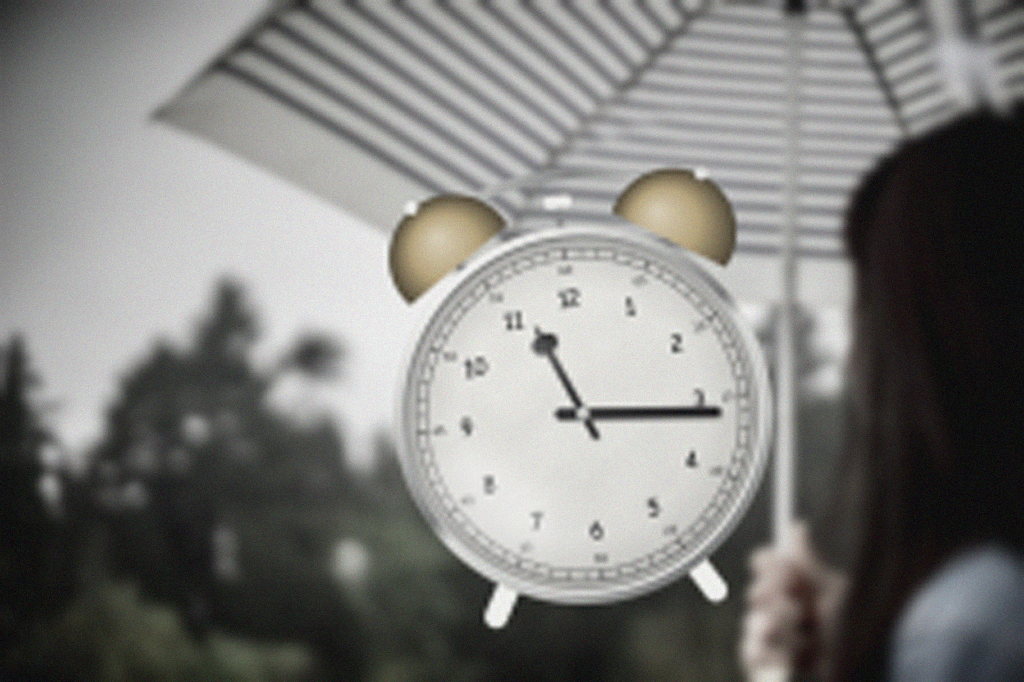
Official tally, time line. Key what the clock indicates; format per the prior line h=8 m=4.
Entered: h=11 m=16
